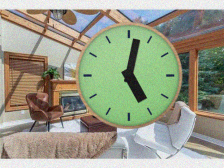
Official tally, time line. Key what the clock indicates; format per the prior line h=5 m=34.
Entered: h=5 m=2
